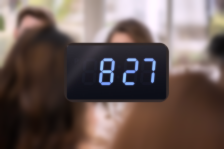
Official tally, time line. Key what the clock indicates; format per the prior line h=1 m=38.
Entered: h=8 m=27
